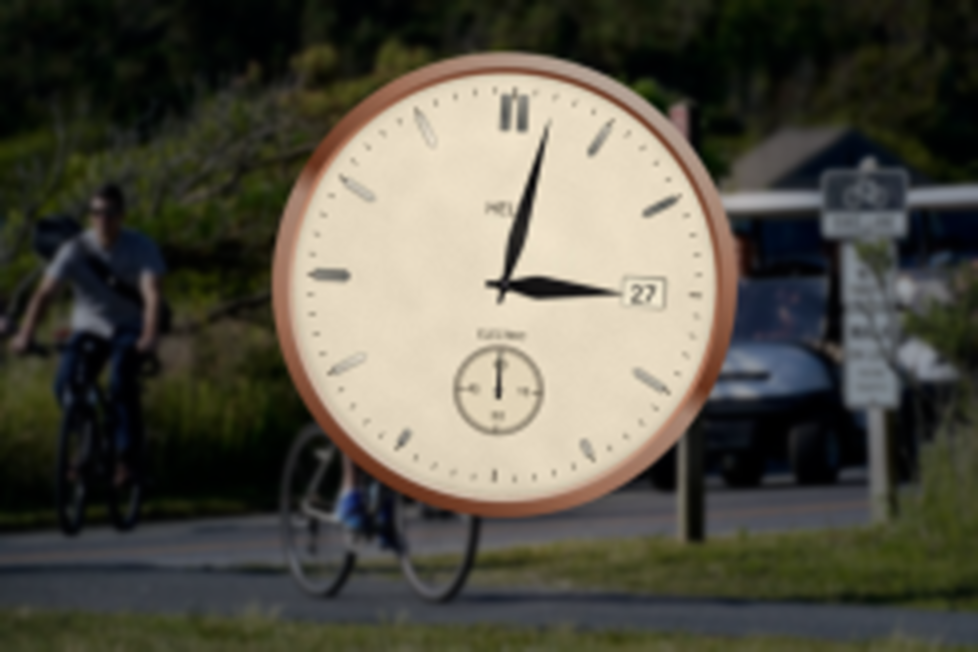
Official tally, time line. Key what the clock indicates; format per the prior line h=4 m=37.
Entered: h=3 m=2
